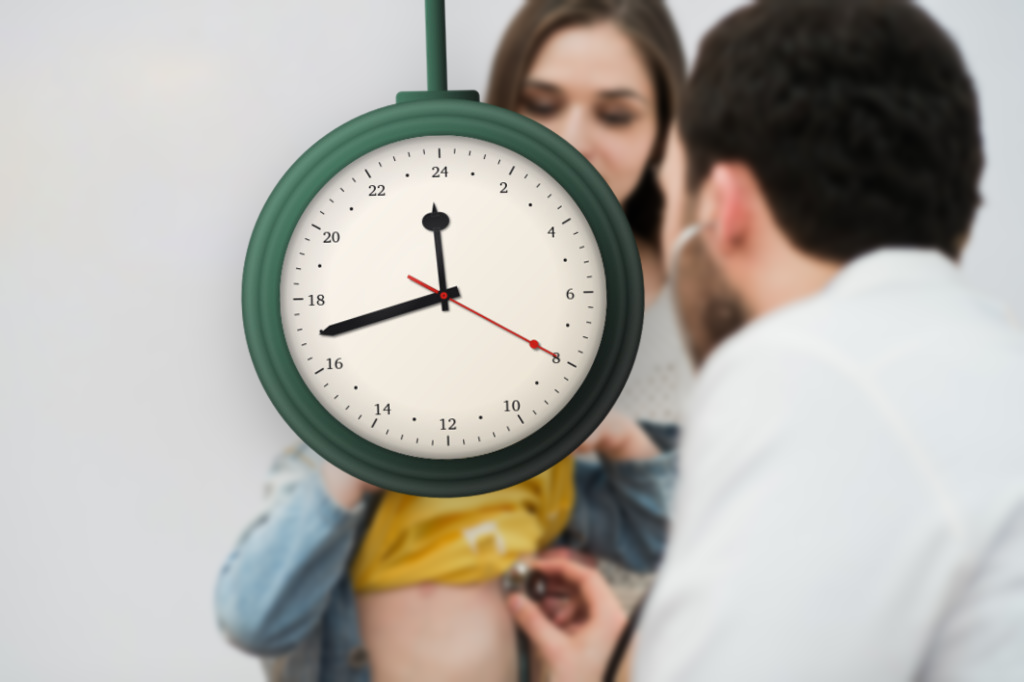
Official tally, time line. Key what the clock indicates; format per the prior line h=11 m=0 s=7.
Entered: h=23 m=42 s=20
